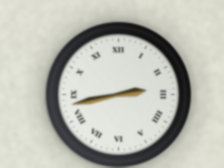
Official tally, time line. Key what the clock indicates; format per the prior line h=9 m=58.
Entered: h=2 m=43
